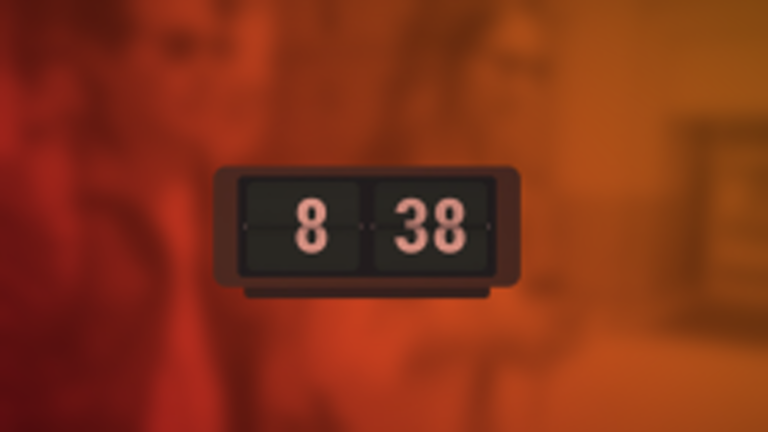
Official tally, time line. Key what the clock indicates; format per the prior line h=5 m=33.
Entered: h=8 m=38
